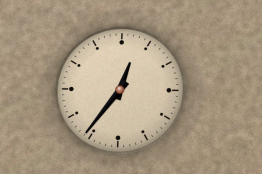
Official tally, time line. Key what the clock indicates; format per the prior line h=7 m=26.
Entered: h=12 m=36
